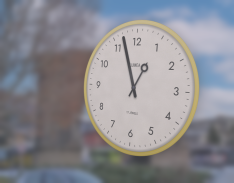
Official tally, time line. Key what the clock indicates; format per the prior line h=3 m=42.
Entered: h=12 m=57
